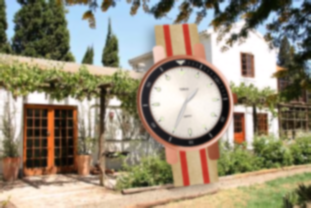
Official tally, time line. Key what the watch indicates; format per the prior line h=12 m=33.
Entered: h=1 m=35
